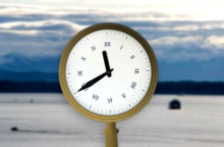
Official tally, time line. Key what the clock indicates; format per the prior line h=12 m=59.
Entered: h=11 m=40
